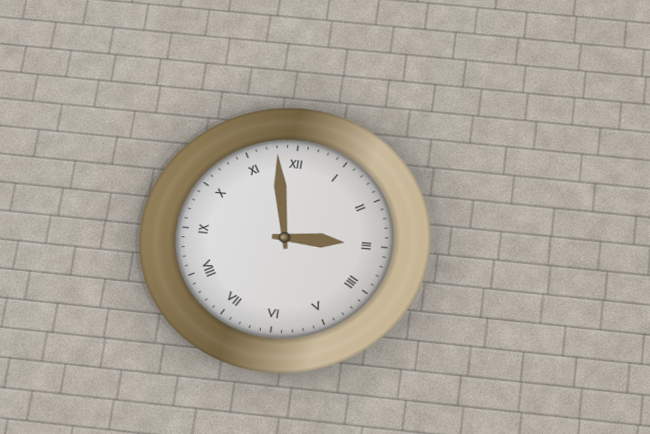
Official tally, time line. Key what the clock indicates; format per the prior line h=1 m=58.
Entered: h=2 m=58
